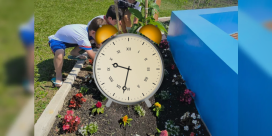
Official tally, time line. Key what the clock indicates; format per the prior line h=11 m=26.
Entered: h=9 m=32
